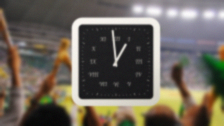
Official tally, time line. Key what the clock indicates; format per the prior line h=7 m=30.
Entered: h=12 m=59
